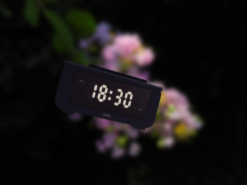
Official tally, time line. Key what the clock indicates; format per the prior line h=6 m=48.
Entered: h=18 m=30
